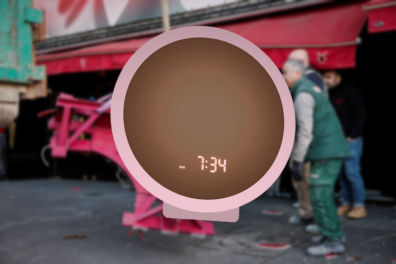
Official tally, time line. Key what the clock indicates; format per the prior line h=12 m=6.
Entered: h=7 m=34
